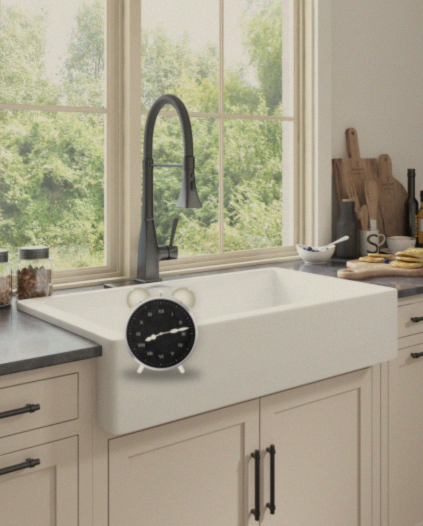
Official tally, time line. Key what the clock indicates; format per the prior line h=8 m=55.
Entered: h=8 m=13
